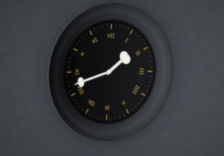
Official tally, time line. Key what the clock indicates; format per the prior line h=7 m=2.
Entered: h=1 m=42
